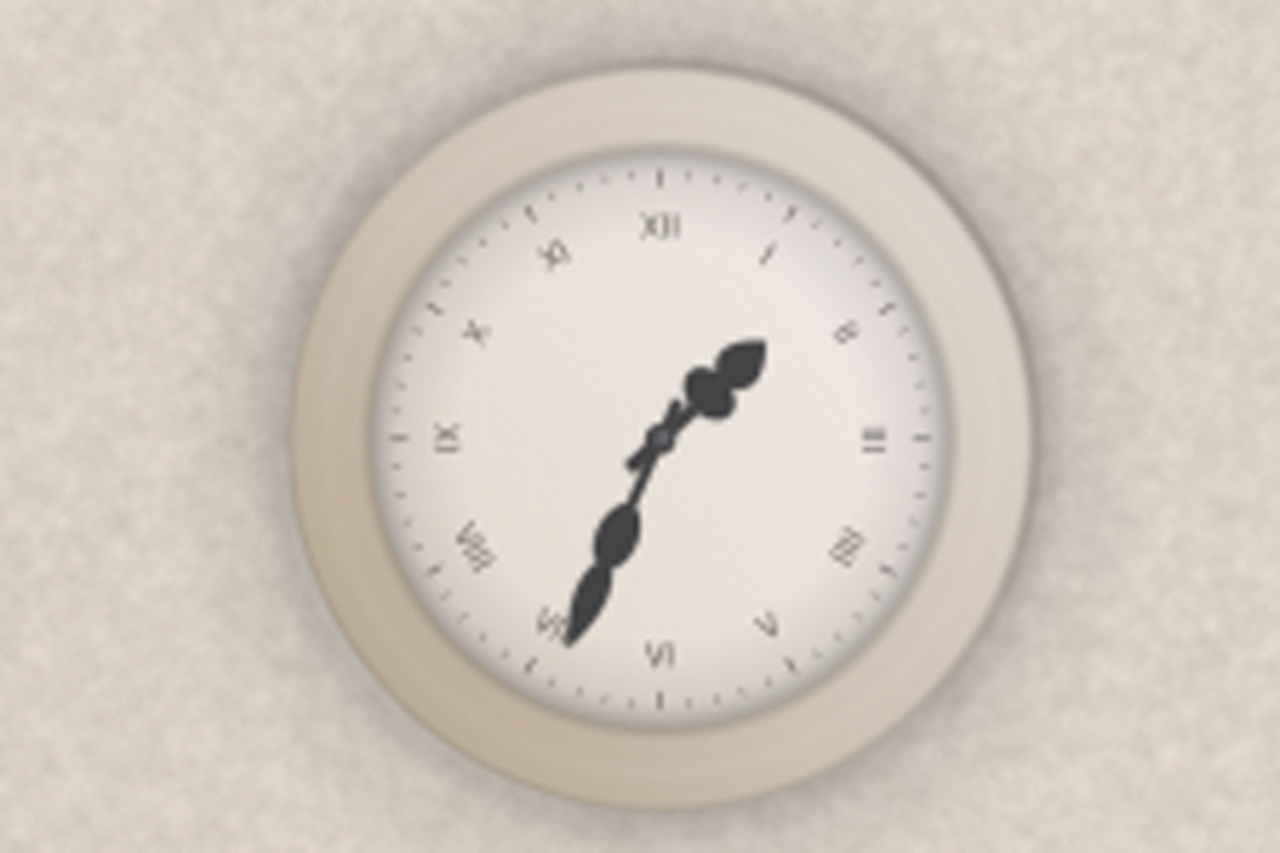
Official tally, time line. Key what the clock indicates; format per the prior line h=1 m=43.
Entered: h=1 m=34
